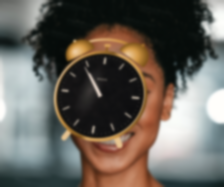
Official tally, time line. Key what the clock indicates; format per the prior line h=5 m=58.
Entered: h=10 m=54
